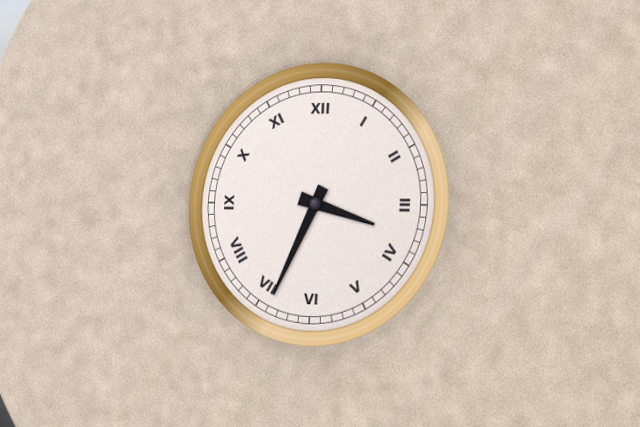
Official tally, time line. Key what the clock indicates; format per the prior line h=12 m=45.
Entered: h=3 m=34
